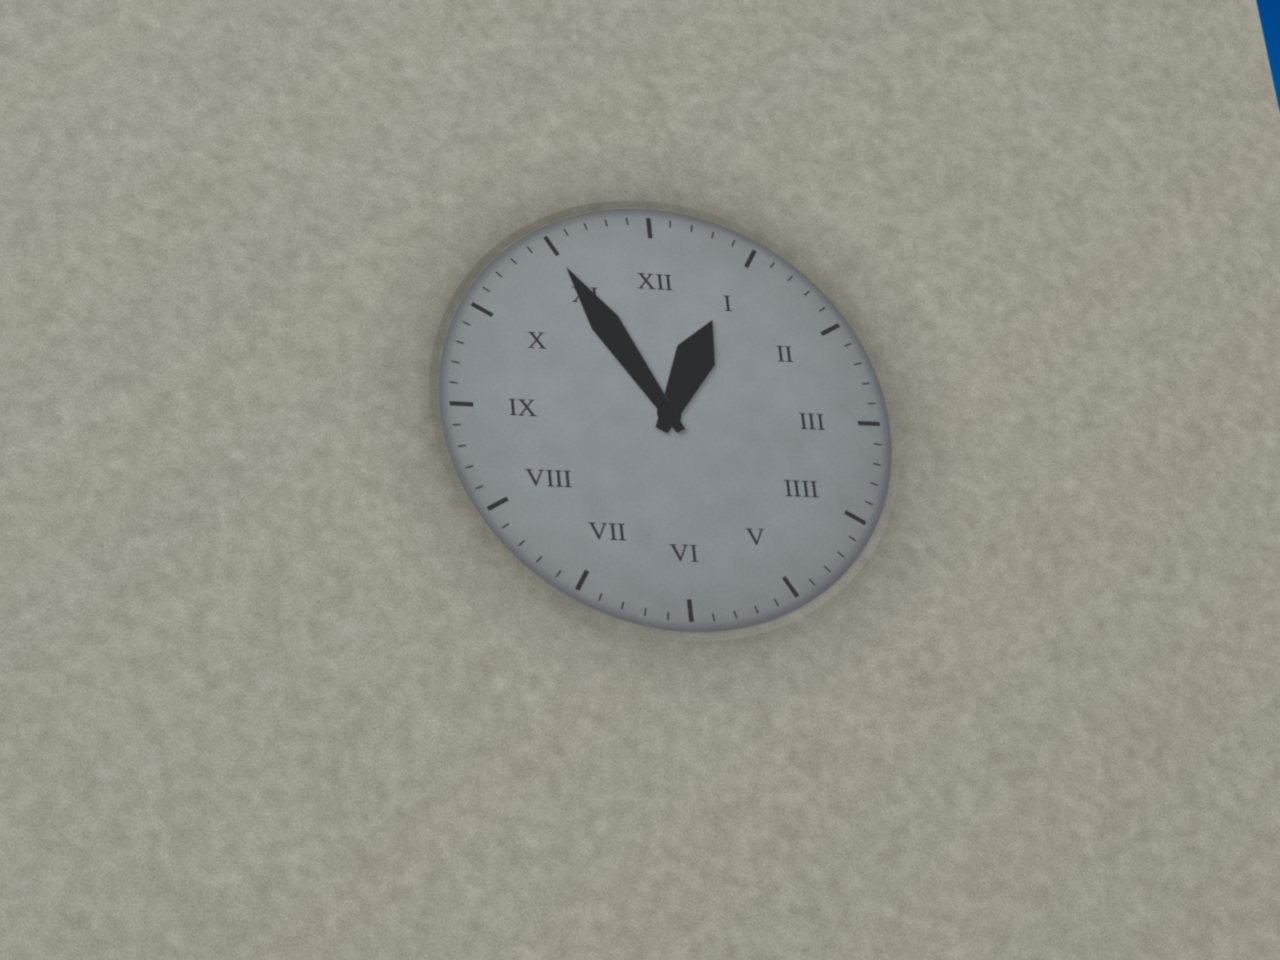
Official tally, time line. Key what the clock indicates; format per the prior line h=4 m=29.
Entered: h=12 m=55
